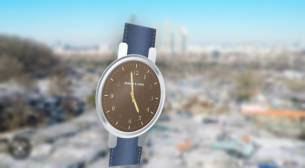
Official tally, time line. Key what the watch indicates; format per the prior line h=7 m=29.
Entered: h=4 m=58
